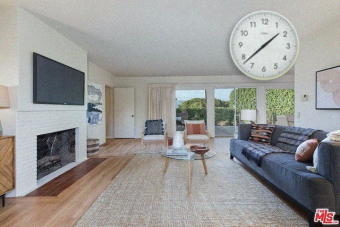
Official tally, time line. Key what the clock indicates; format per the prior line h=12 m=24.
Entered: h=1 m=38
